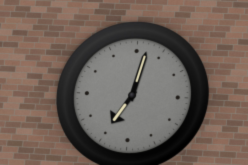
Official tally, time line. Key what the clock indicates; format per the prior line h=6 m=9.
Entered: h=7 m=2
